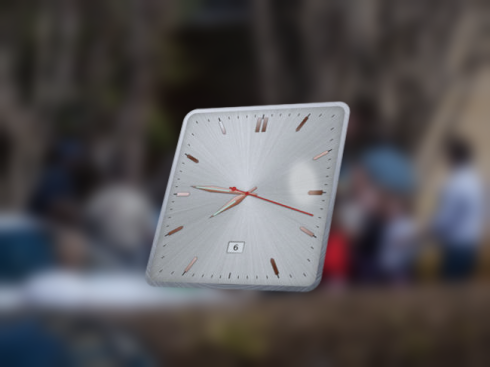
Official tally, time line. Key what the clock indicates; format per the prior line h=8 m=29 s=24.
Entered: h=7 m=46 s=18
